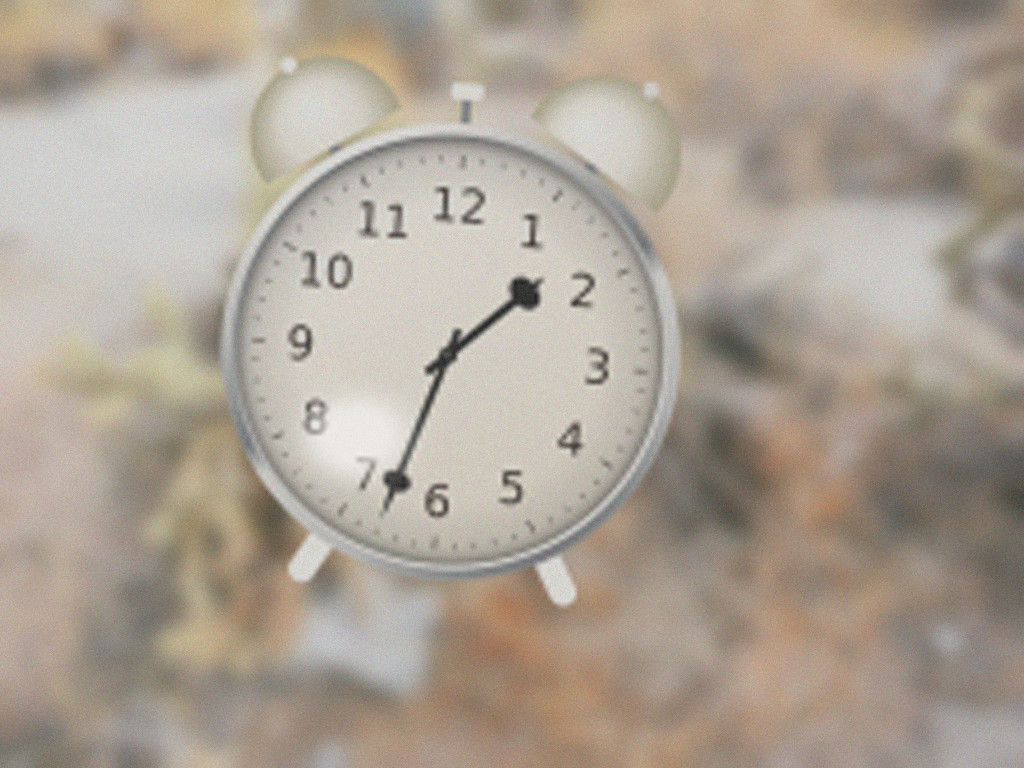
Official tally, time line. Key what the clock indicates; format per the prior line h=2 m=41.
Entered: h=1 m=33
